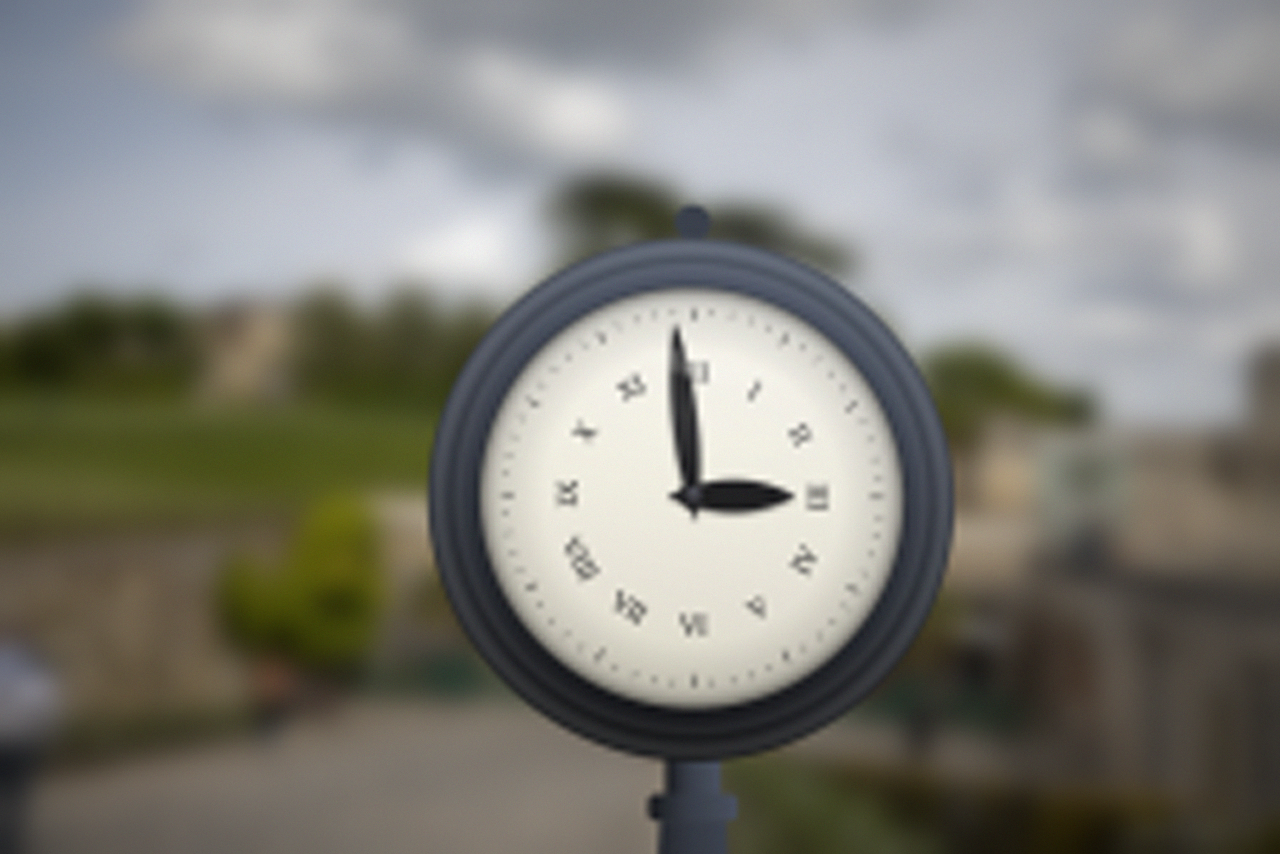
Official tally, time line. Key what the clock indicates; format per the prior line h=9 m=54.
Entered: h=2 m=59
